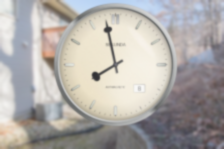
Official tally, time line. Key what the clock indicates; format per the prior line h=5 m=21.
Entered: h=7 m=58
